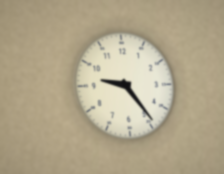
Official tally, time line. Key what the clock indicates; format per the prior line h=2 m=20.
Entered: h=9 m=24
